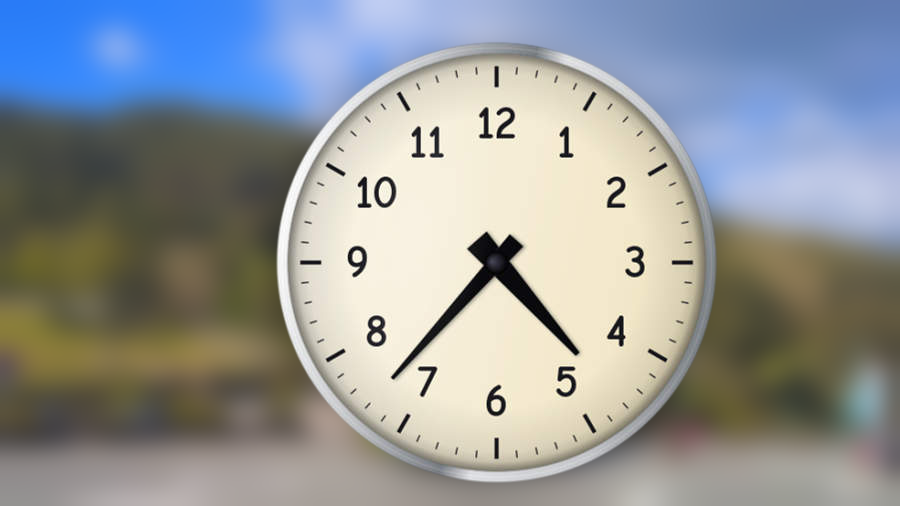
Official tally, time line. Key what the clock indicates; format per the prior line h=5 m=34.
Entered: h=4 m=37
